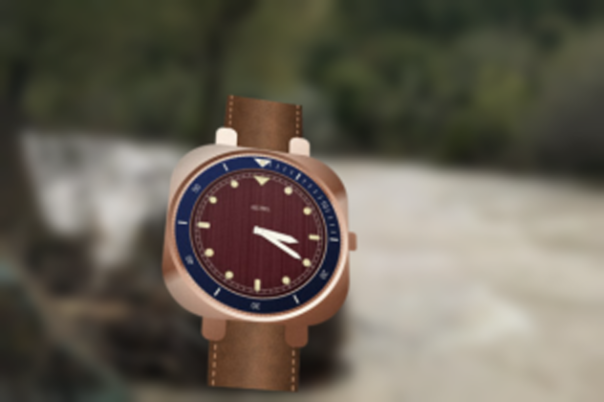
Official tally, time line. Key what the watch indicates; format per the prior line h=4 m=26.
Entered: h=3 m=20
